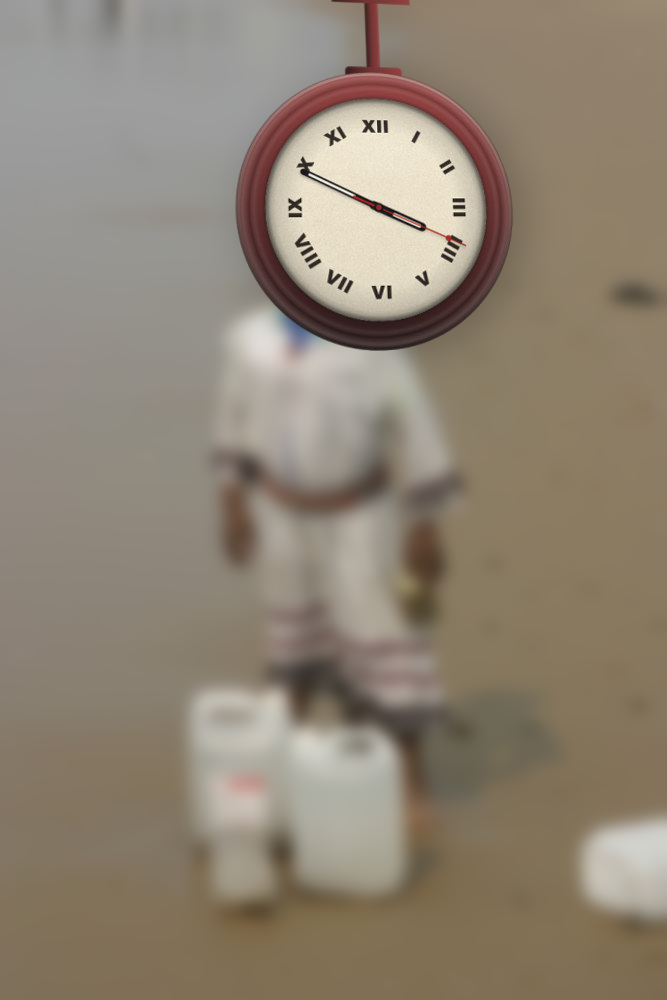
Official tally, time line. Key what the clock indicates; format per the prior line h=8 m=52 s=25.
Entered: h=3 m=49 s=19
